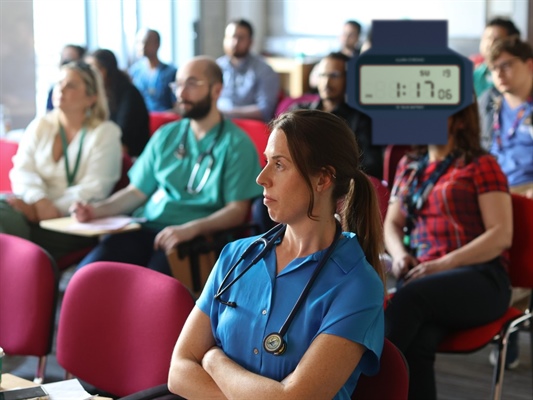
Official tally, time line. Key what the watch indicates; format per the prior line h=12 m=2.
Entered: h=1 m=17
